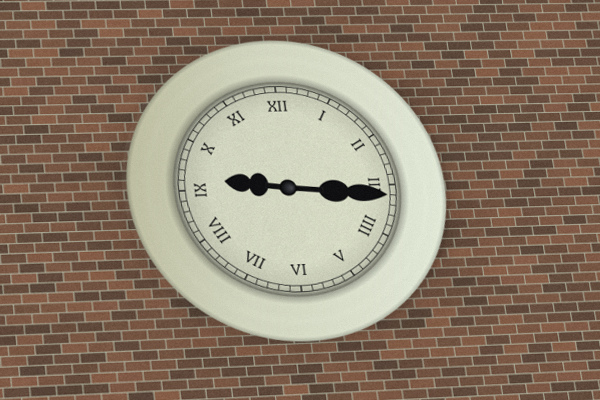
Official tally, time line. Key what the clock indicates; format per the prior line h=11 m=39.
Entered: h=9 m=16
